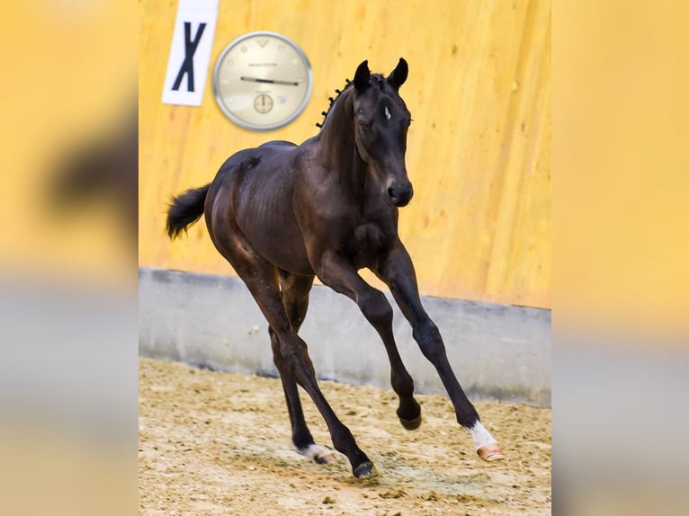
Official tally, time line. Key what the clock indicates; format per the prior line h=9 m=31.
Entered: h=9 m=16
